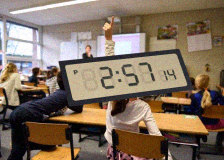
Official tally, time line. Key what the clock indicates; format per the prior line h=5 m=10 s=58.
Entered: h=2 m=57 s=14
